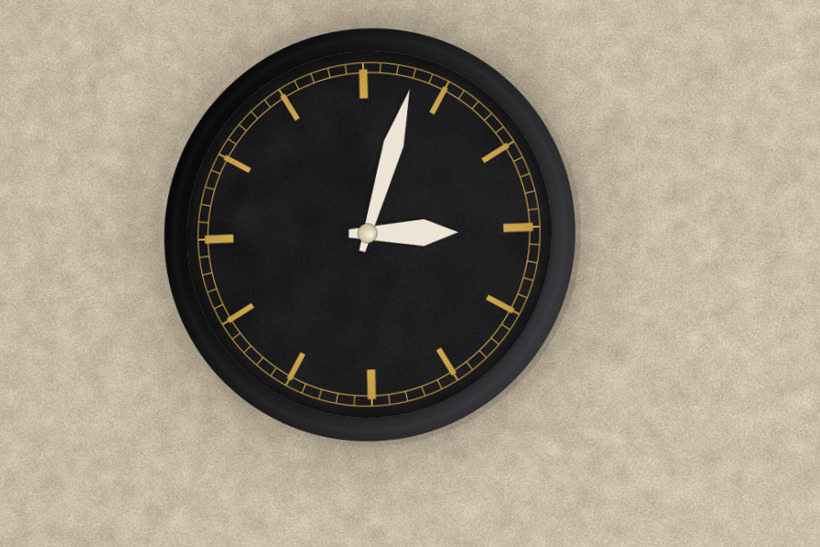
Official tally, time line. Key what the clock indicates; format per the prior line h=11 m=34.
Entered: h=3 m=3
